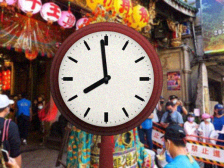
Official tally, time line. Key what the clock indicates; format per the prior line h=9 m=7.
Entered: h=7 m=59
